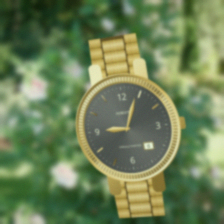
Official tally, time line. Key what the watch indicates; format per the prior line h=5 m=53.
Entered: h=9 m=4
